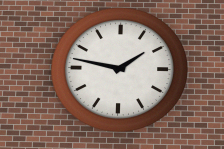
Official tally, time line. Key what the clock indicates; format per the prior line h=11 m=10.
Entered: h=1 m=47
